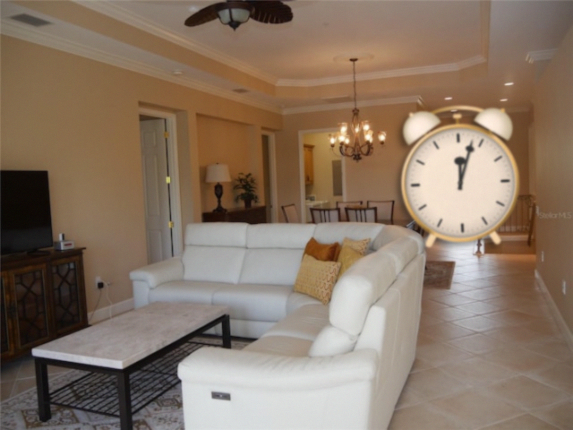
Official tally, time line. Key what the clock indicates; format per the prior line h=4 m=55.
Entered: h=12 m=3
